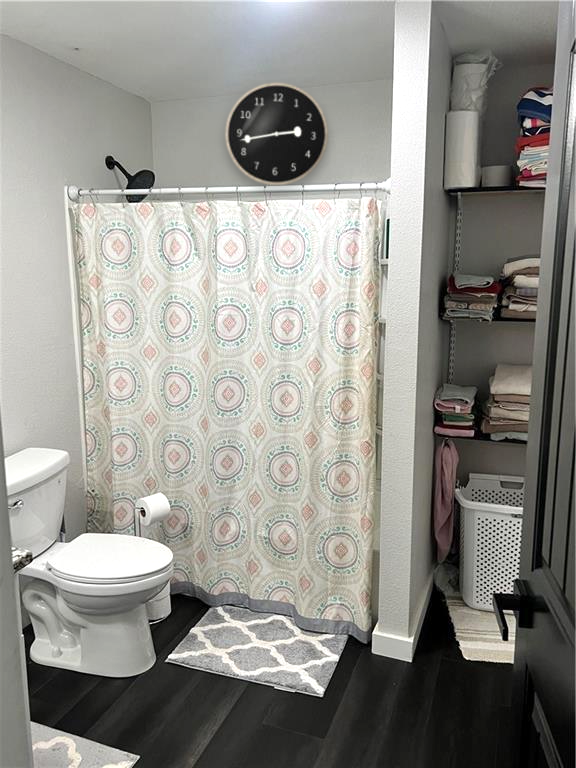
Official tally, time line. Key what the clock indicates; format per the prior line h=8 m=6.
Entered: h=2 m=43
